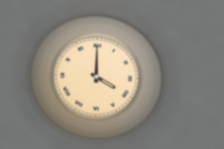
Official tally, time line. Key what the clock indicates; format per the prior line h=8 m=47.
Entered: h=4 m=0
